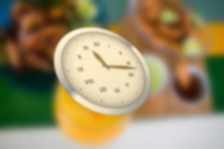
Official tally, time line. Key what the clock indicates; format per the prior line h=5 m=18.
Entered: h=11 m=17
